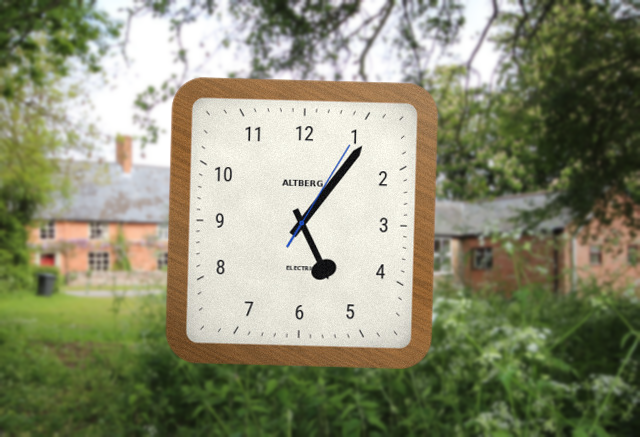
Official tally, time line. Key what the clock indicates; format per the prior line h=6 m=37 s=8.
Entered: h=5 m=6 s=5
